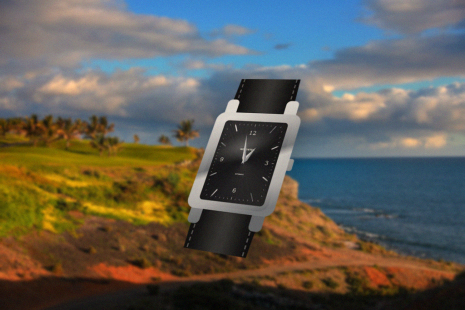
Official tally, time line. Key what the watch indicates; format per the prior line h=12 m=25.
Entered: h=12 m=58
